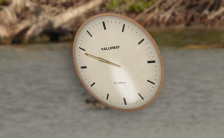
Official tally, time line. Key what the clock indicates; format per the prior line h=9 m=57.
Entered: h=9 m=49
